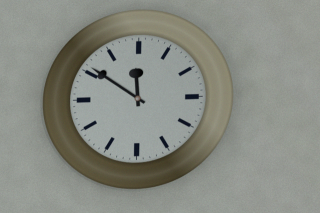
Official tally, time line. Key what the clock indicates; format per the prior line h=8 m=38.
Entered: h=11 m=51
